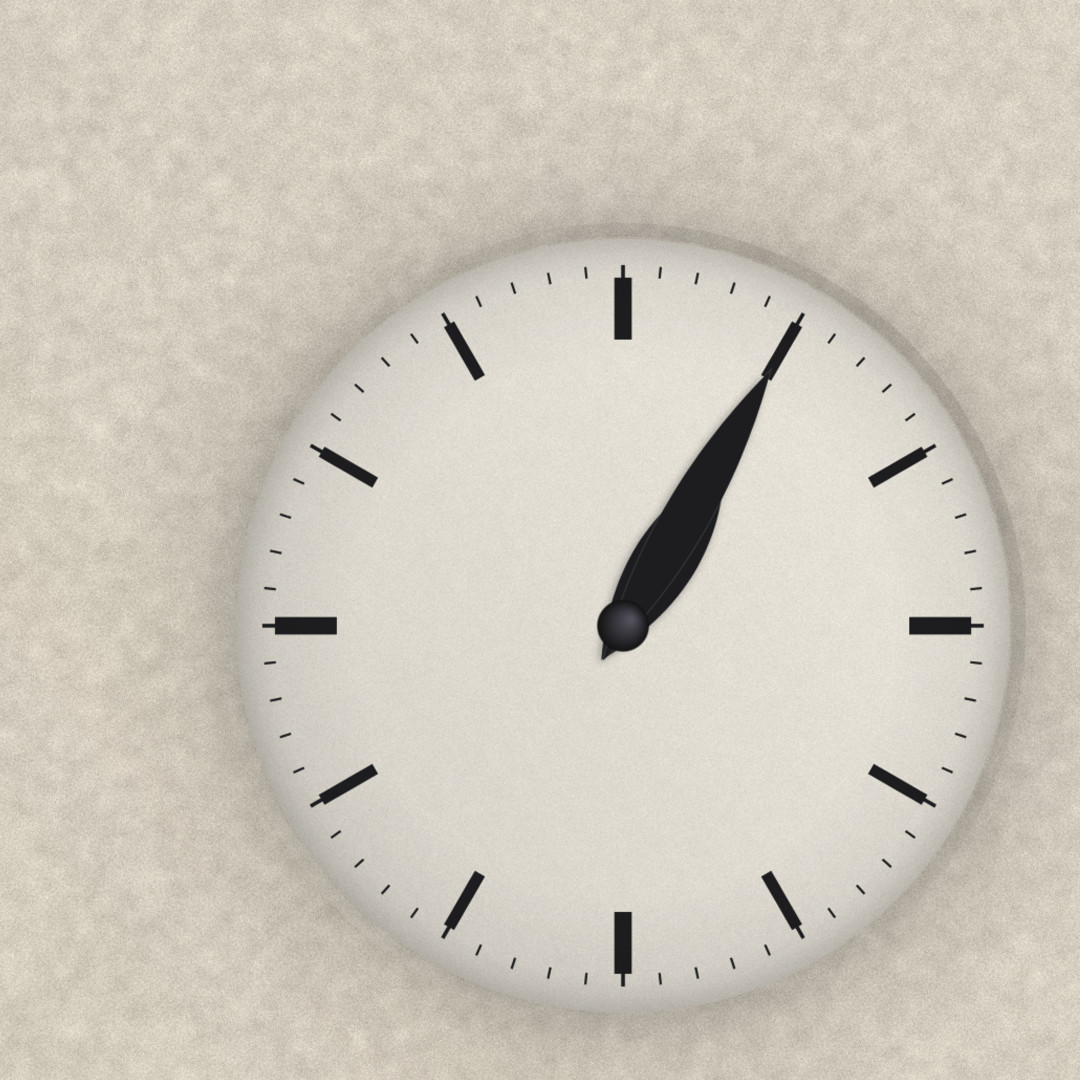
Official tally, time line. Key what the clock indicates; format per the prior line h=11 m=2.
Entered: h=1 m=5
